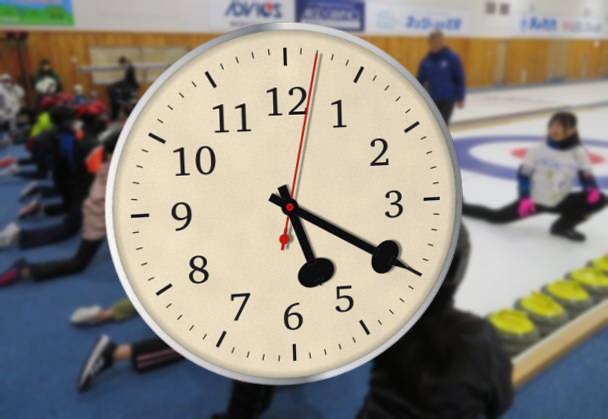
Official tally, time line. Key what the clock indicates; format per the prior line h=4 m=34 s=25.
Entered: h=5 m=20 s=2
